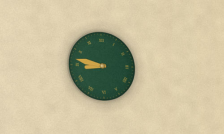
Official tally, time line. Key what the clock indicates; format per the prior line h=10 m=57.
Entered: h=8 m=47
